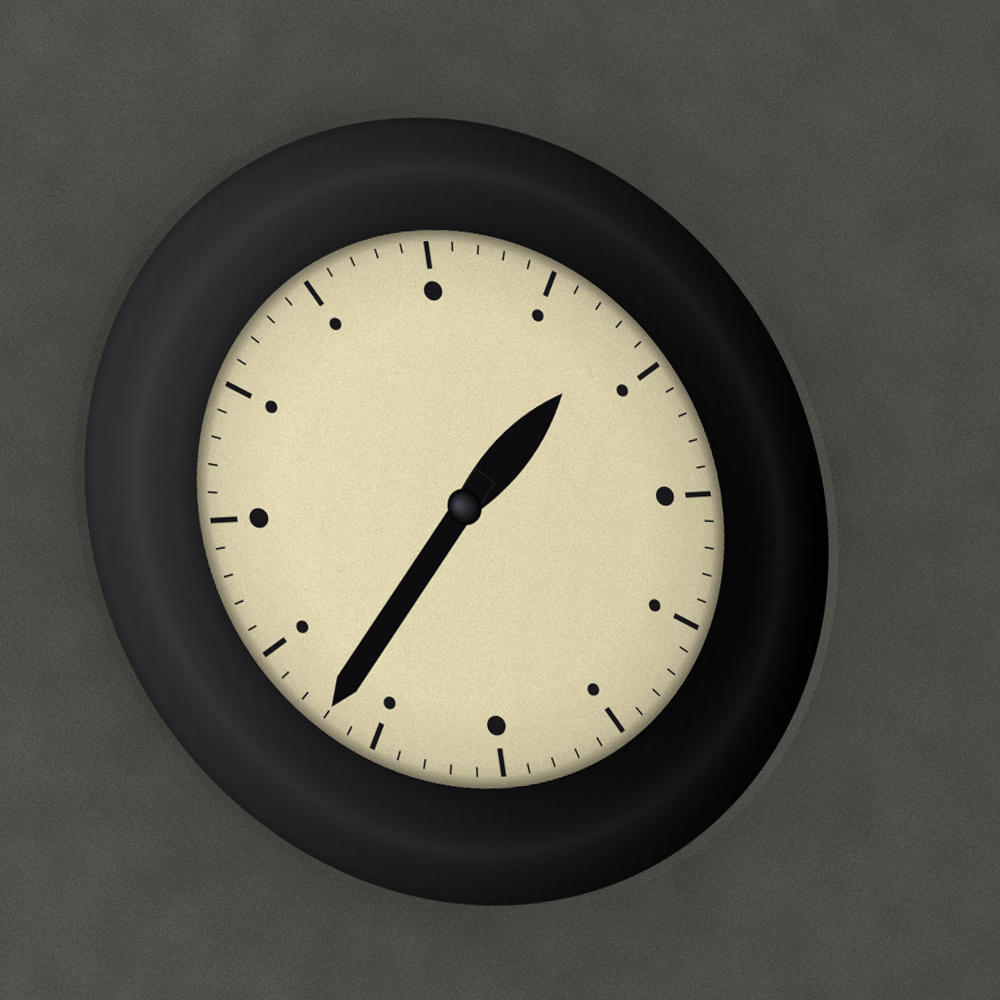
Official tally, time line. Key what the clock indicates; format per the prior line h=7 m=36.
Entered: h=1 m=37
